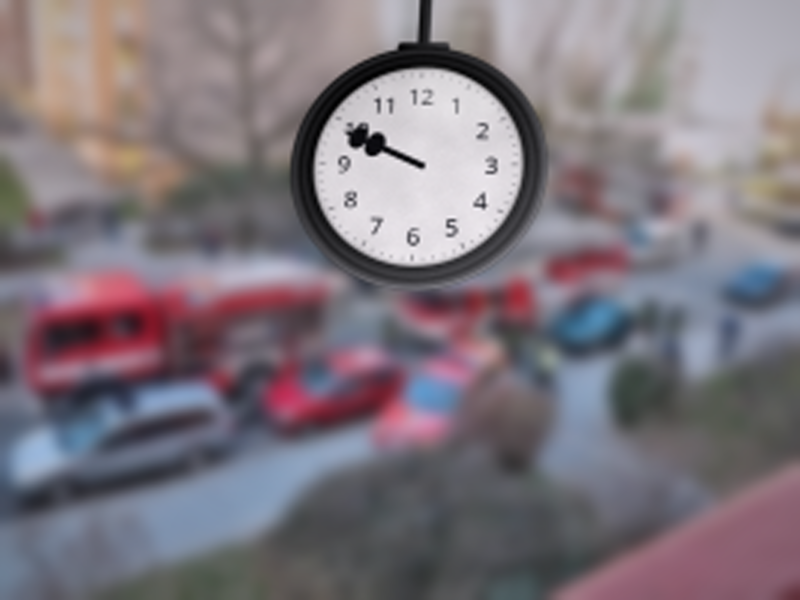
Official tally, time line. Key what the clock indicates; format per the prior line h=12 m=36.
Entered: h=9 m=49
